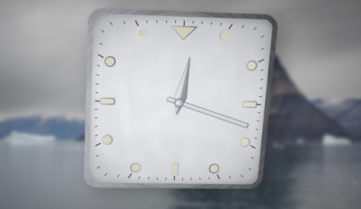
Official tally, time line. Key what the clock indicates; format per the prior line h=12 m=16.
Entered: h=12 m=18
